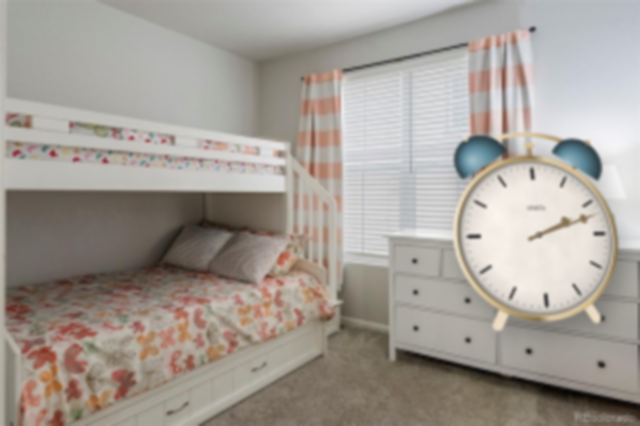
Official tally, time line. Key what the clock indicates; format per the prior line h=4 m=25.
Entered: h=2 m=12
